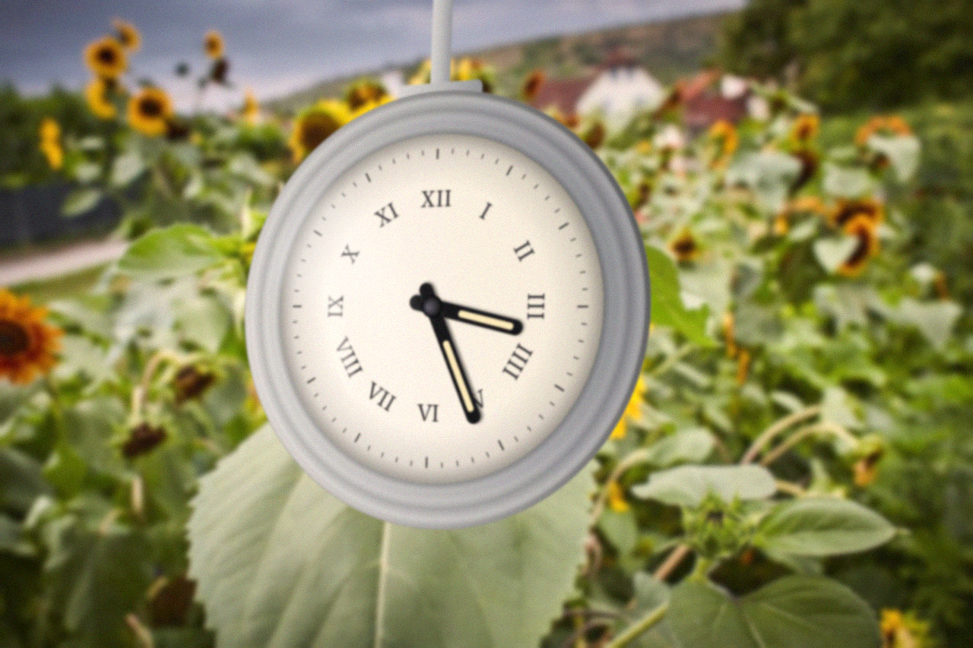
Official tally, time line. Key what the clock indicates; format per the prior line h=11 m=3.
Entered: h=3 m=26
